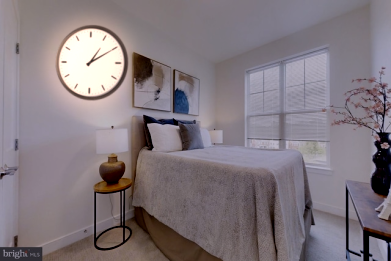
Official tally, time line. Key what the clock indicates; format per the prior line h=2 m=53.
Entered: h=1 m=10
